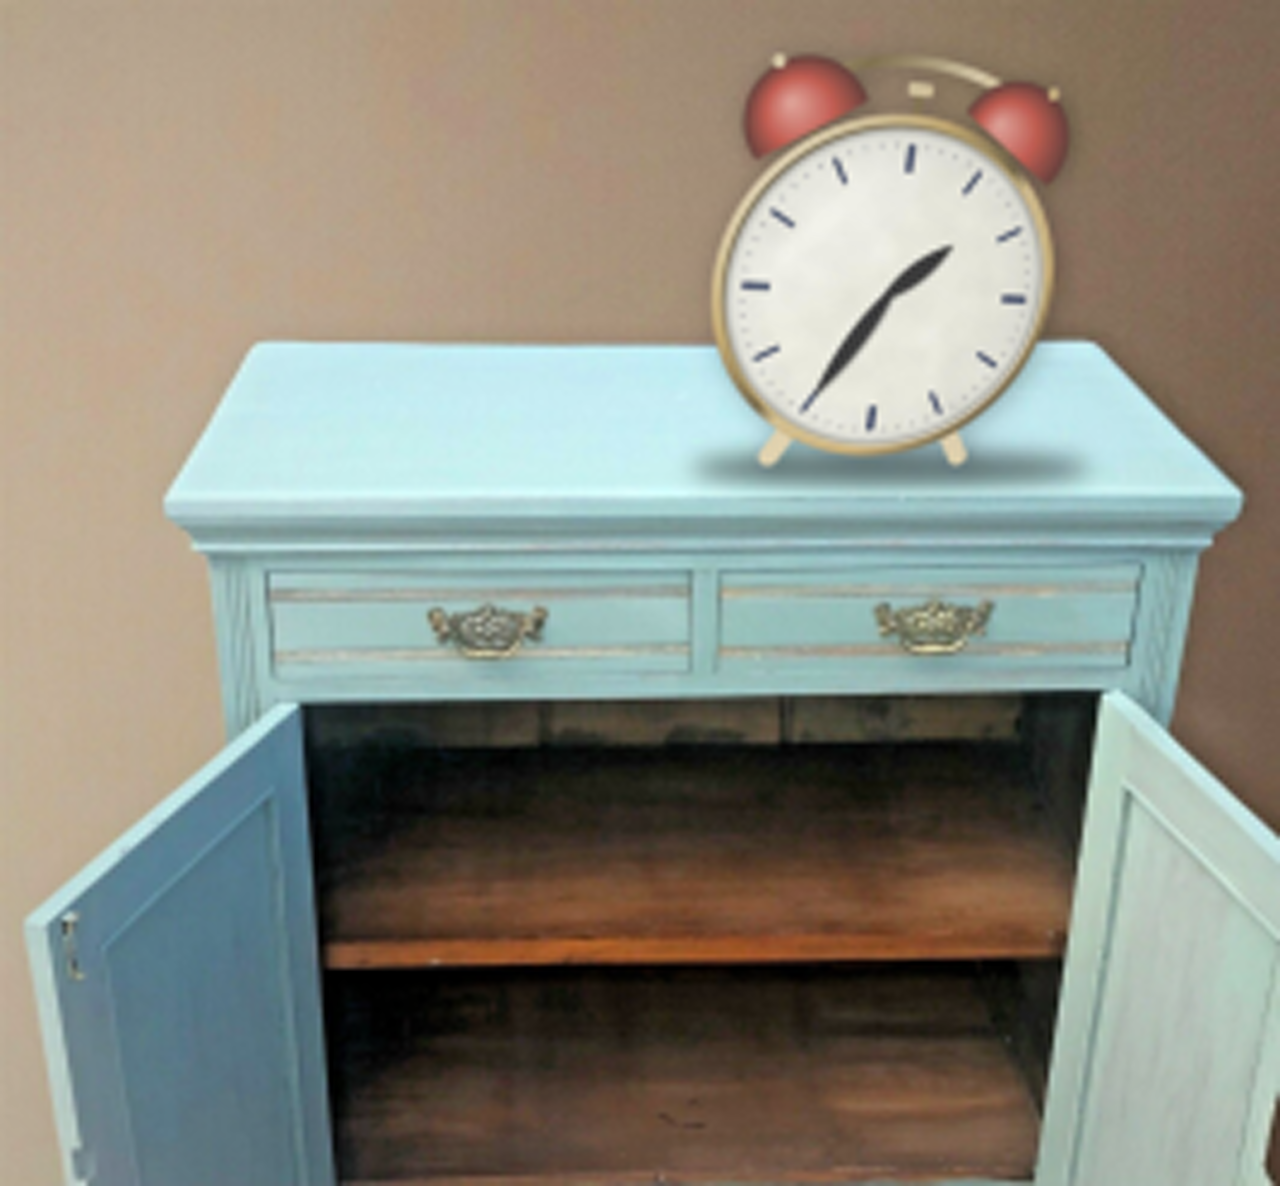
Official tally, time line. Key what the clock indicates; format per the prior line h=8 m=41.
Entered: h=1 m=35
